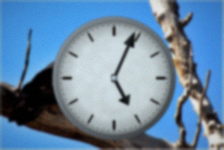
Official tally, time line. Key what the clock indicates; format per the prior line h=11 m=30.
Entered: h=5 m=4
